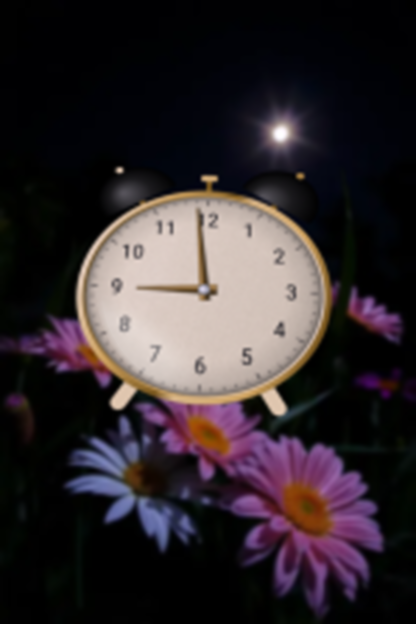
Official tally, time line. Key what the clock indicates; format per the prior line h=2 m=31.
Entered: h=8 m=59
